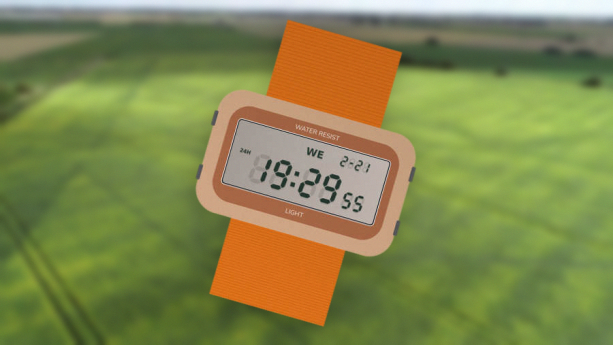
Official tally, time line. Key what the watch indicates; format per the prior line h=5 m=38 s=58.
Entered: h=19 m=29 s=55
